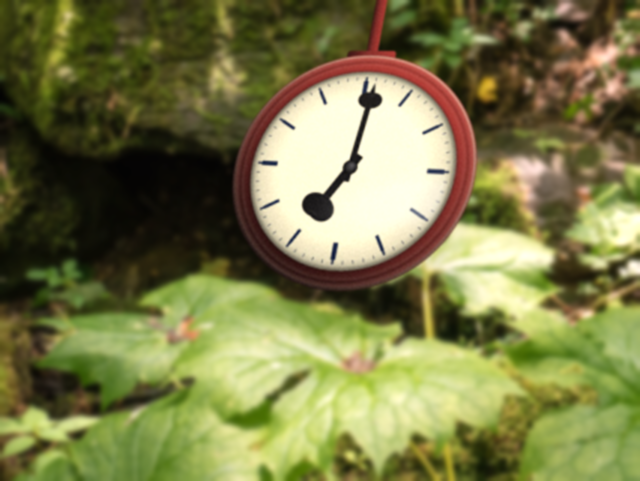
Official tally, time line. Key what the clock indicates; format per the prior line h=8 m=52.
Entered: h=7 m=1
